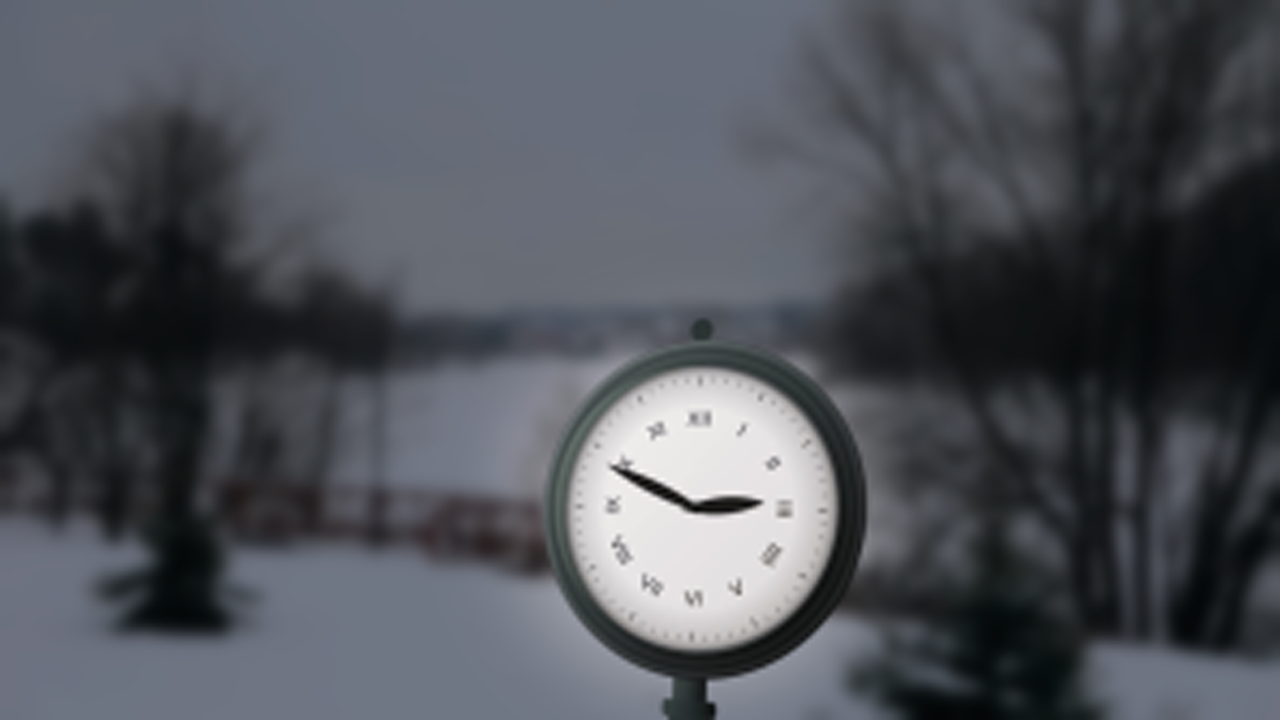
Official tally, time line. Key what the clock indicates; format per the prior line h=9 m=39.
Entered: h=2 m=49
